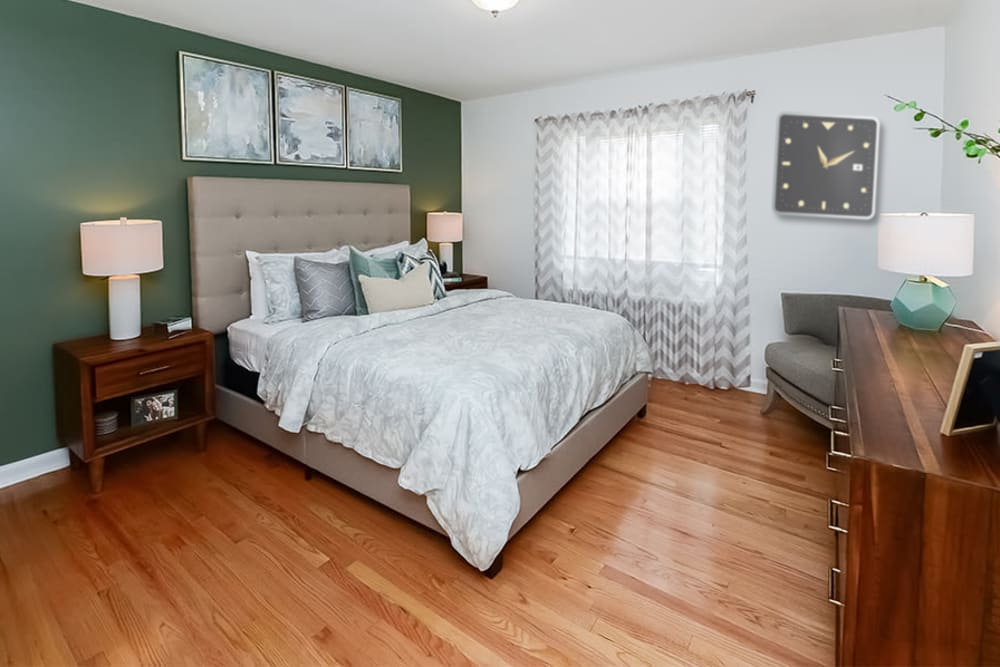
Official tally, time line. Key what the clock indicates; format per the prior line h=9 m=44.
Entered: h=11 m=10
